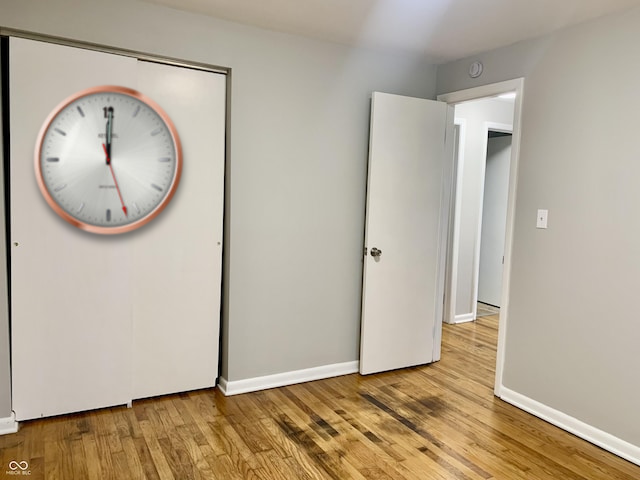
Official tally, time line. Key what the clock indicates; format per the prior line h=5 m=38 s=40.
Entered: h=12 m=0 s=27
